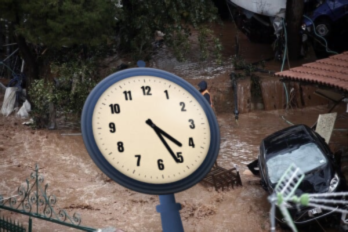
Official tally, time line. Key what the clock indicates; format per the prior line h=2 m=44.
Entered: h=4 m=26
